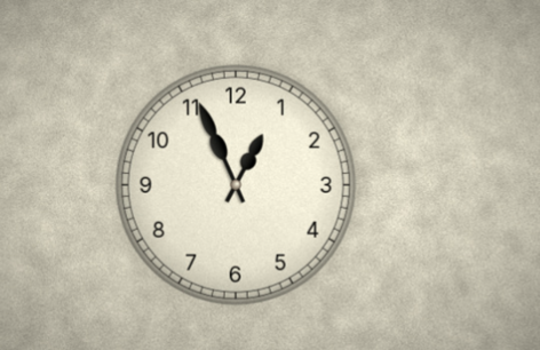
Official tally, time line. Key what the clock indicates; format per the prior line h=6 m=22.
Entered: h=12 m=56
